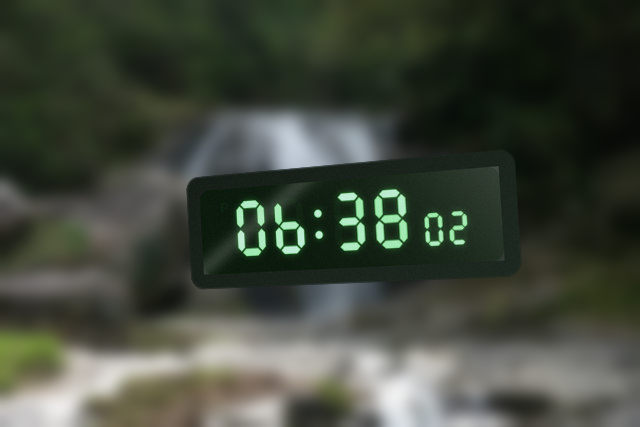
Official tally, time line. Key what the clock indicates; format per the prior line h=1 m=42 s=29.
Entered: h=6 m=38 s=2
